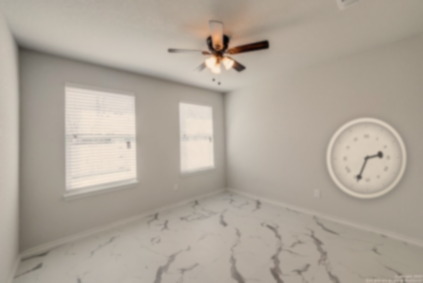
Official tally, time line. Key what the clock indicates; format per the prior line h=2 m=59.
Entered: h=2 m=34
